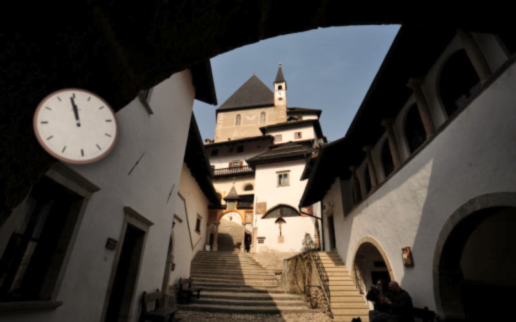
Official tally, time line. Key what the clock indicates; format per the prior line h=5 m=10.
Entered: h=11 m=59
